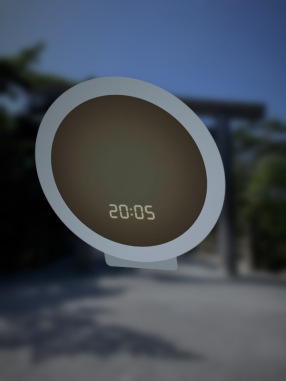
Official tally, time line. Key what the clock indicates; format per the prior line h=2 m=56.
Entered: h=20 m=5
